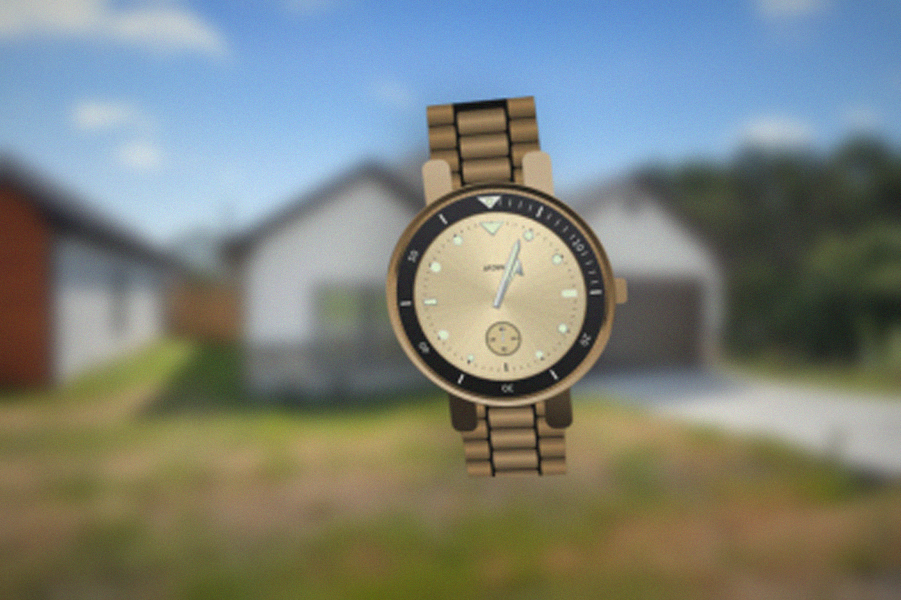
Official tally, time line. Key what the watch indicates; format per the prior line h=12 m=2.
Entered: h=1 m=4
